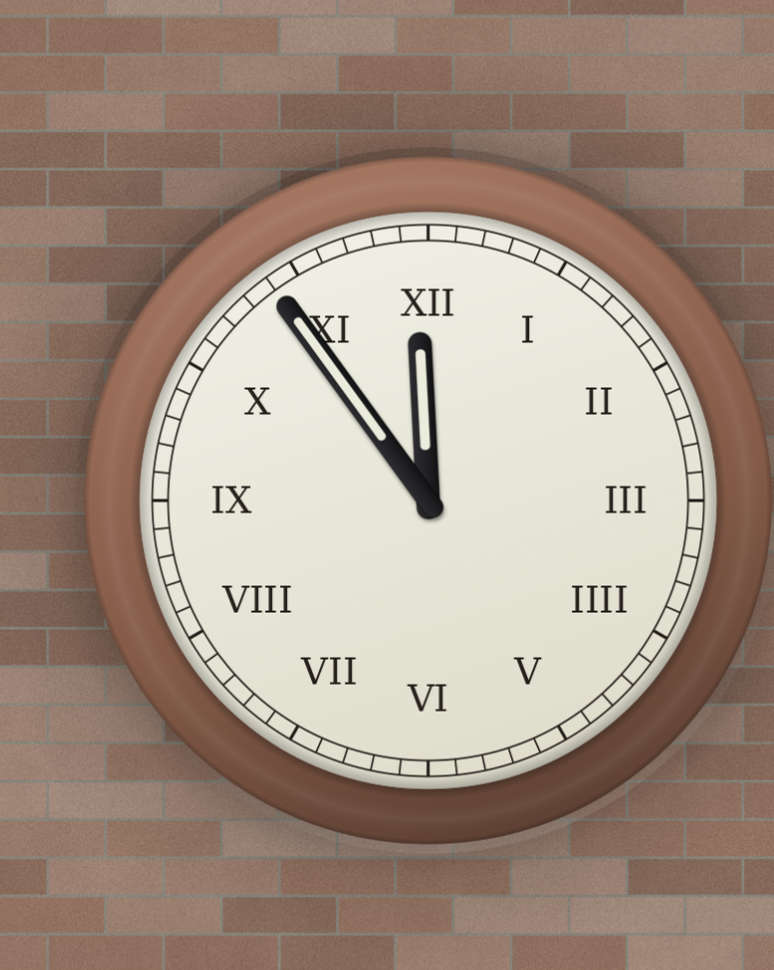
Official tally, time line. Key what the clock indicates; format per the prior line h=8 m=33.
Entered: h=11 m=54
